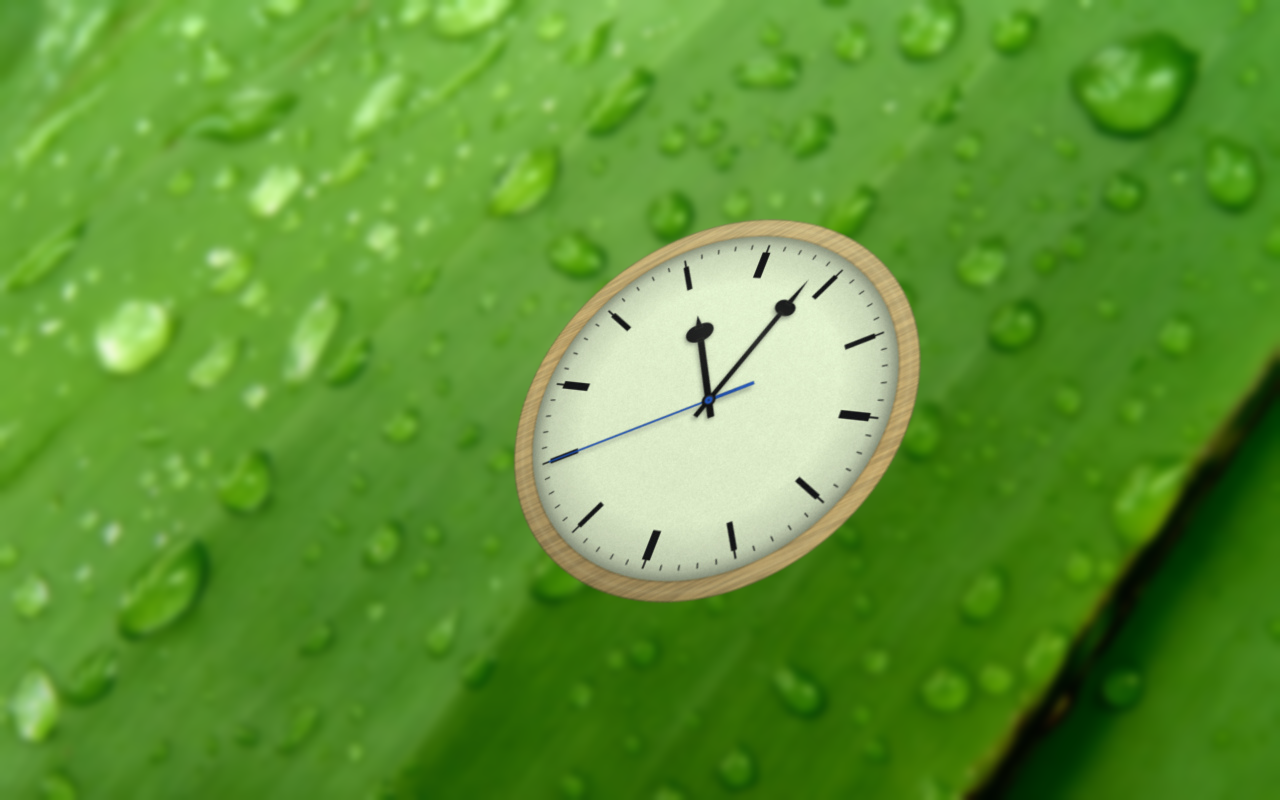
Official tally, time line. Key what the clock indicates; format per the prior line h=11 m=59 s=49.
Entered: h=11 m=3 s=40
